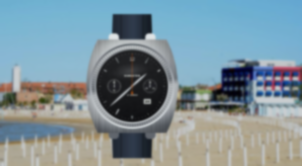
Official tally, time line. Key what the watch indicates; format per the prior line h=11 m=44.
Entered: h=1 m=38
